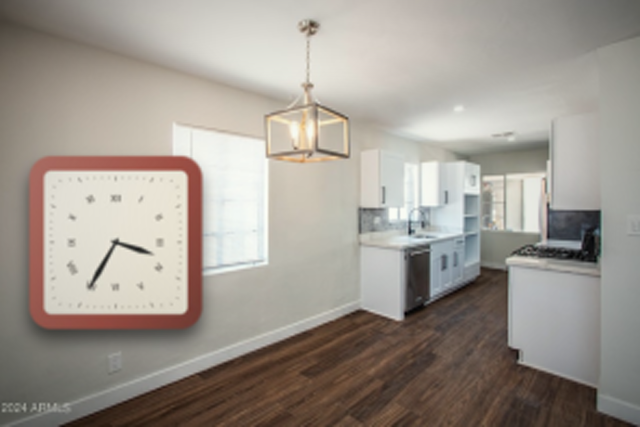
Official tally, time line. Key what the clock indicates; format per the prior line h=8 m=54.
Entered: h=3 m=35
